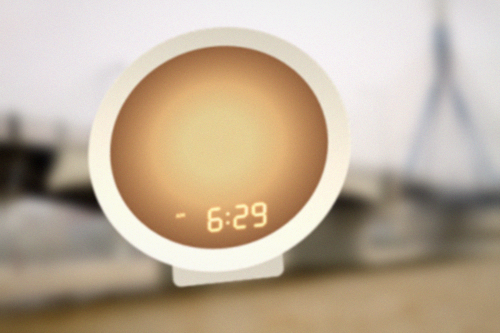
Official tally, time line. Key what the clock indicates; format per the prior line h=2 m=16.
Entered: h=6 m=29
